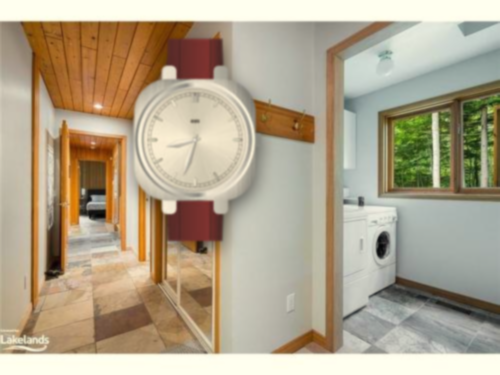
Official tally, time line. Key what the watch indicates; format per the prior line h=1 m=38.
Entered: h=8 m=33
